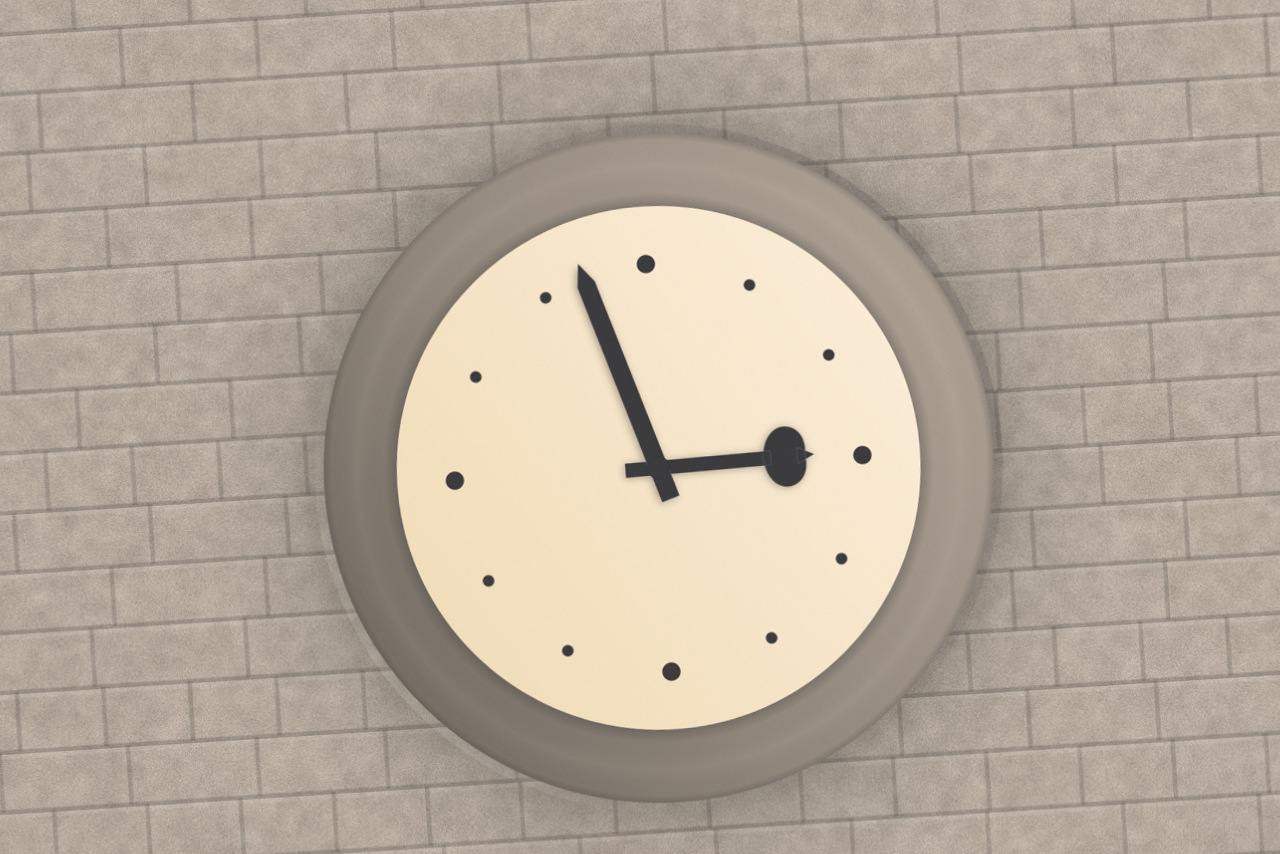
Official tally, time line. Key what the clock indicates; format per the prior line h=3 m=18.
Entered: h=2 m=57
